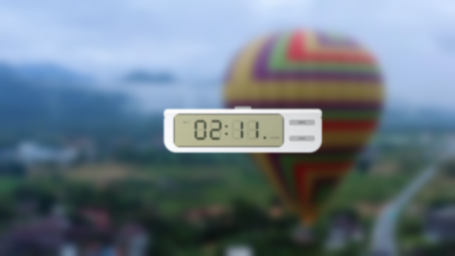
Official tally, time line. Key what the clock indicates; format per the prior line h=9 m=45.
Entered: h=2 m=11
